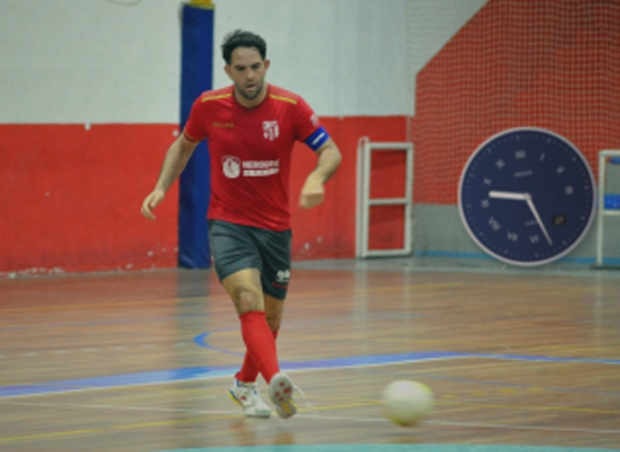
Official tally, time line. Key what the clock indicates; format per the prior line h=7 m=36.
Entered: h=9 m=27
